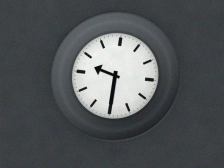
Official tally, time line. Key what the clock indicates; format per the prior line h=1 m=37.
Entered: h=9 m=30
